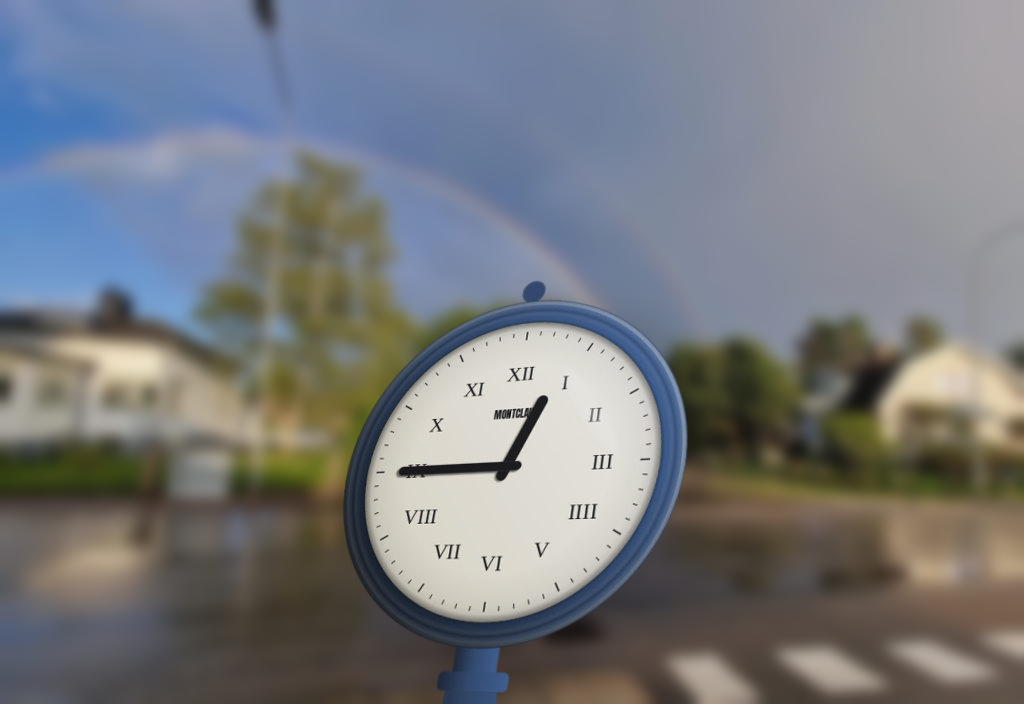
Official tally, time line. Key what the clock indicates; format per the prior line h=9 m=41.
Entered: h=12 m=45
